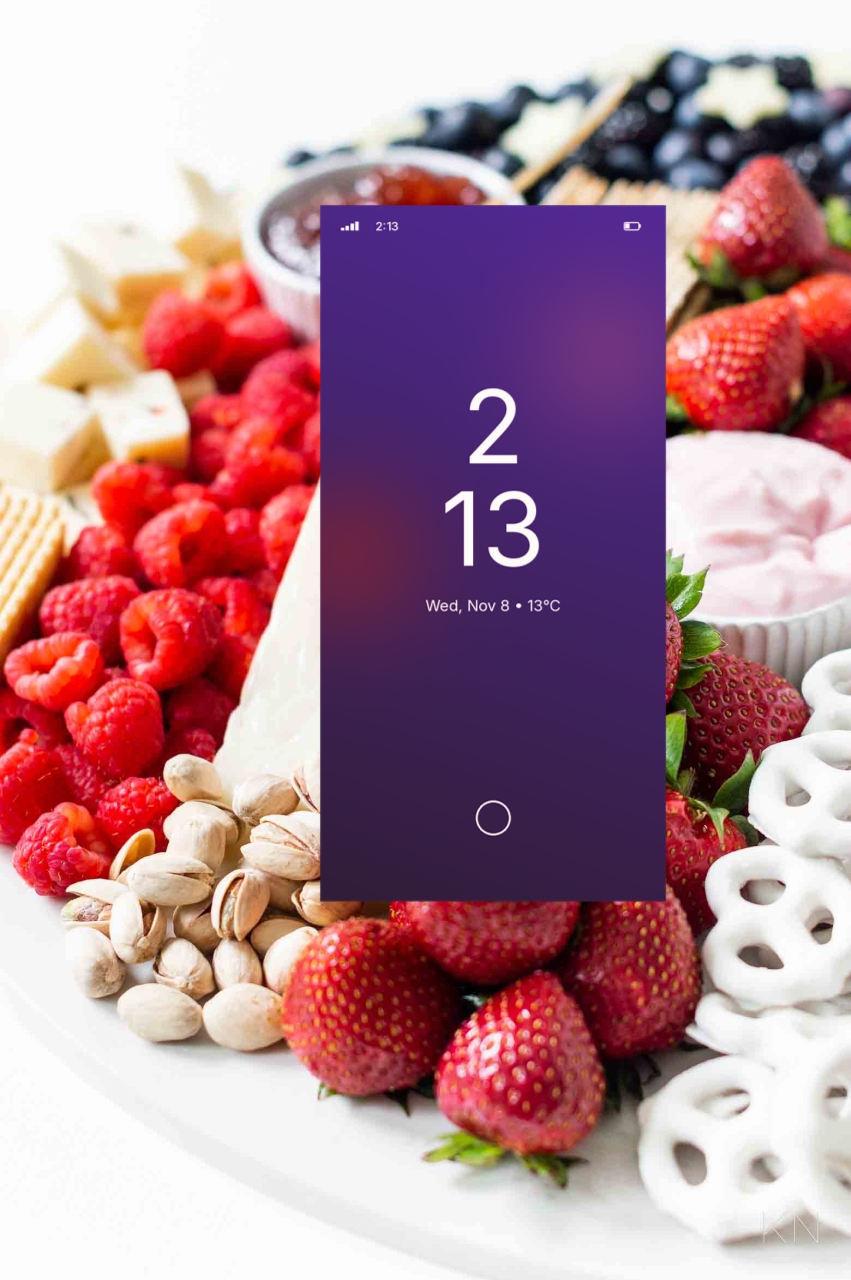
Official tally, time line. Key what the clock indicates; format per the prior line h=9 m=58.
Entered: h=2 m=13
